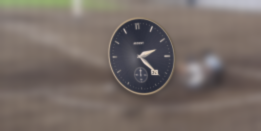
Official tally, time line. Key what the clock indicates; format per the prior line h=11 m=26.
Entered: h=2 m=22
